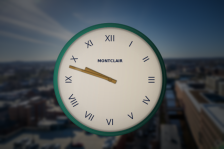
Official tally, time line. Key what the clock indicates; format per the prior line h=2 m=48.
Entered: h=9 m=48
